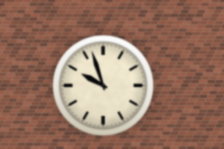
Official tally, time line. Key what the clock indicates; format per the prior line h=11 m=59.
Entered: h=9 m=57
